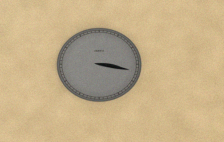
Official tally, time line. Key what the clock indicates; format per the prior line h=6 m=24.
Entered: h=3 m=17
